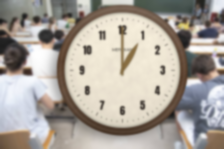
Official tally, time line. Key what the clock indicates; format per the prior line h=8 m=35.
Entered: h=1 m=0
